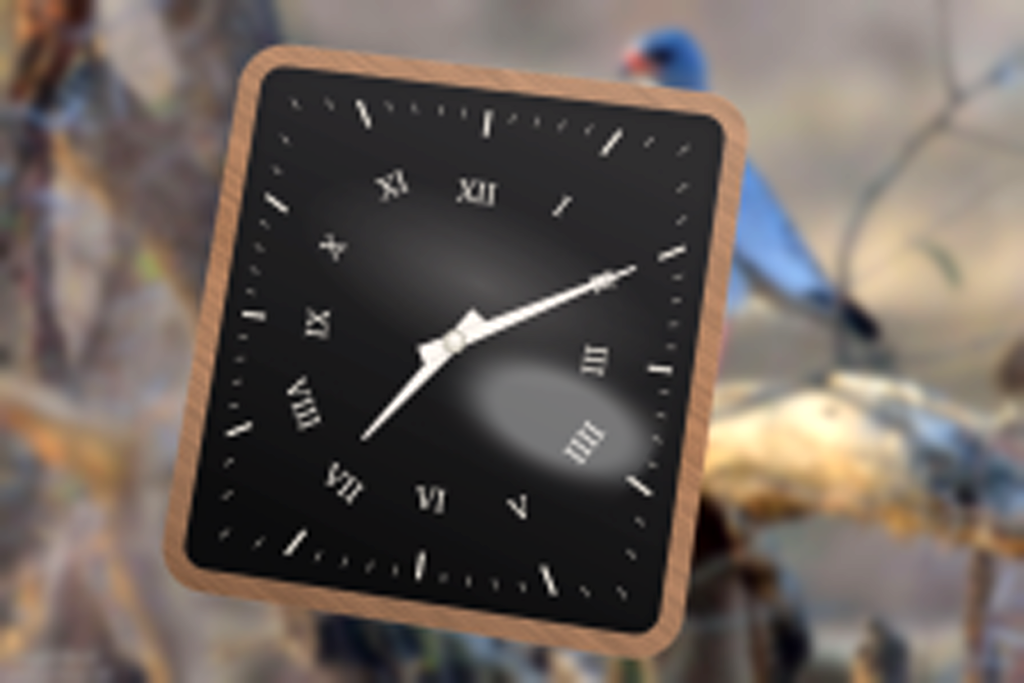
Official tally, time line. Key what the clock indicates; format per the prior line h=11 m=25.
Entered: h=7 m=10
